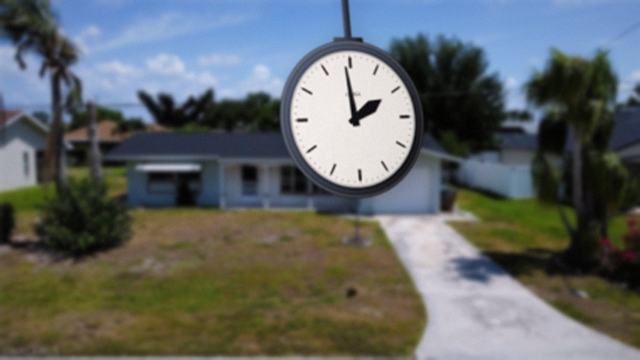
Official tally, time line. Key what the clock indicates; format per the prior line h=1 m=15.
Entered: h=1 m=59
